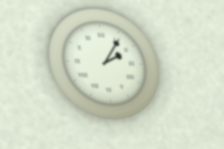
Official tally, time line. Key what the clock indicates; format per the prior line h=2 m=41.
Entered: h=2 m=6
